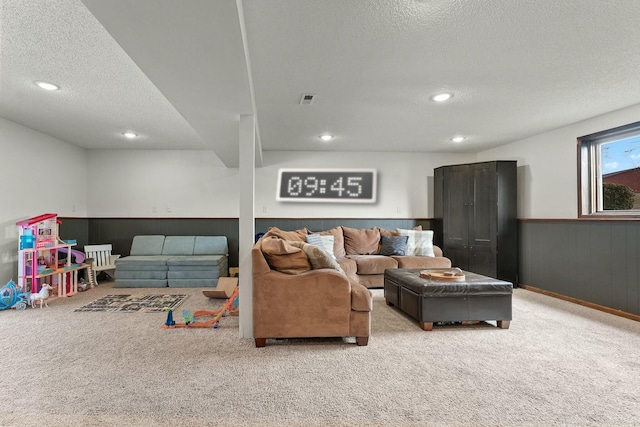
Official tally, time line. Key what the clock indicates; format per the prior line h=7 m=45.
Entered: h=9 m=45
